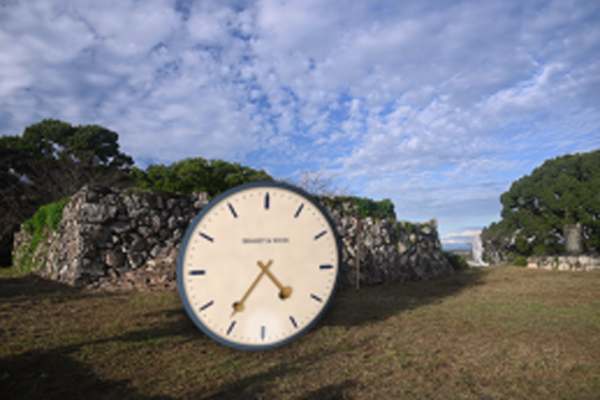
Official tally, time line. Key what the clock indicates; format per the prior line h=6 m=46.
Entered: h=4 m=36
